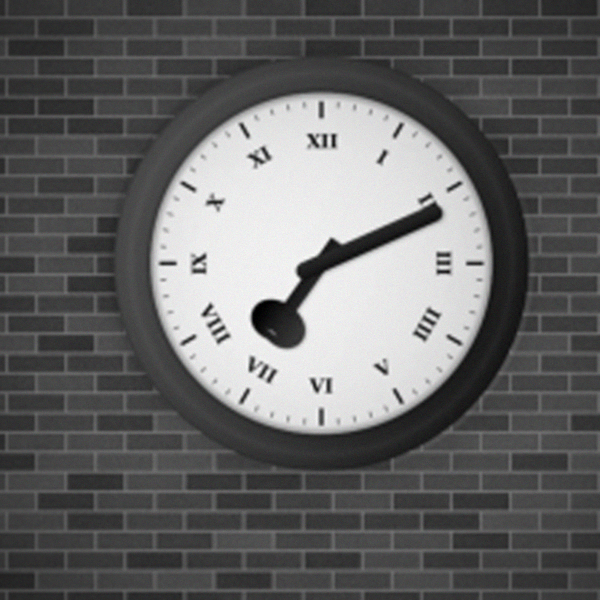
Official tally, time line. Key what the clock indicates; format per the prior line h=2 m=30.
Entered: h=7 m=11
